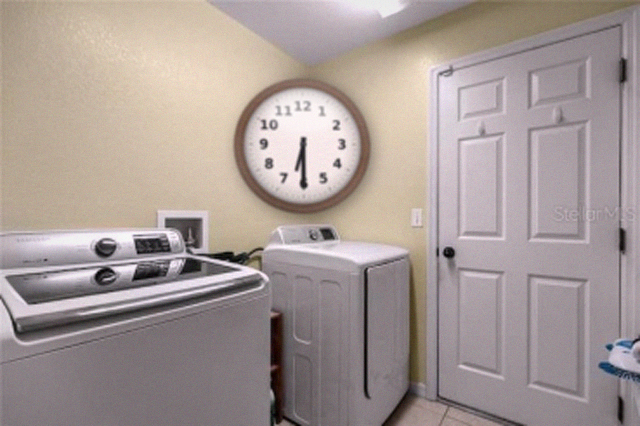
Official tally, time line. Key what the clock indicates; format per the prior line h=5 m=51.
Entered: h=6 m=30
